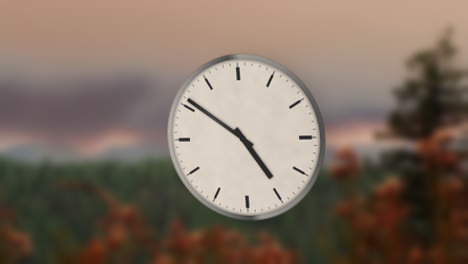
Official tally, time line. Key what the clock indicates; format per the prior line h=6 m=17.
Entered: h=4 m=51
